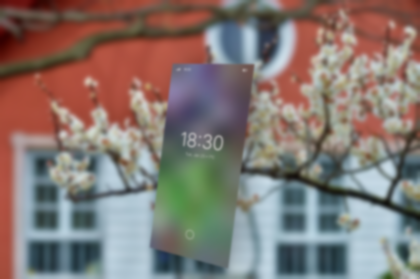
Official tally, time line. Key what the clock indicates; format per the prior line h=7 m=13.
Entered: h=18 m=30
